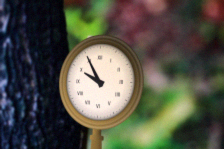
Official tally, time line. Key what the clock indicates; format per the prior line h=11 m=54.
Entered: h=9 m=55
